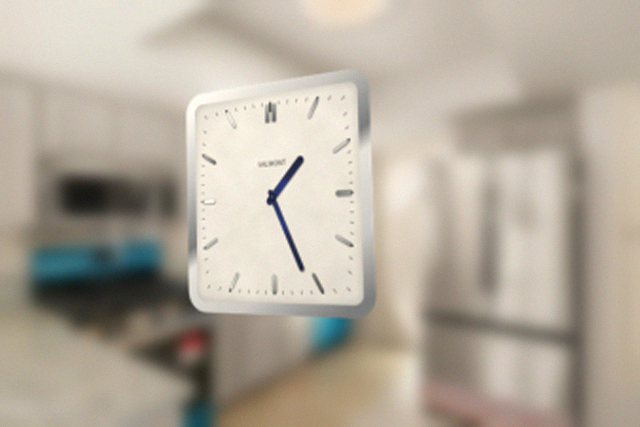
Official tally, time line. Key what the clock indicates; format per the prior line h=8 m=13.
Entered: h=1 m=26
